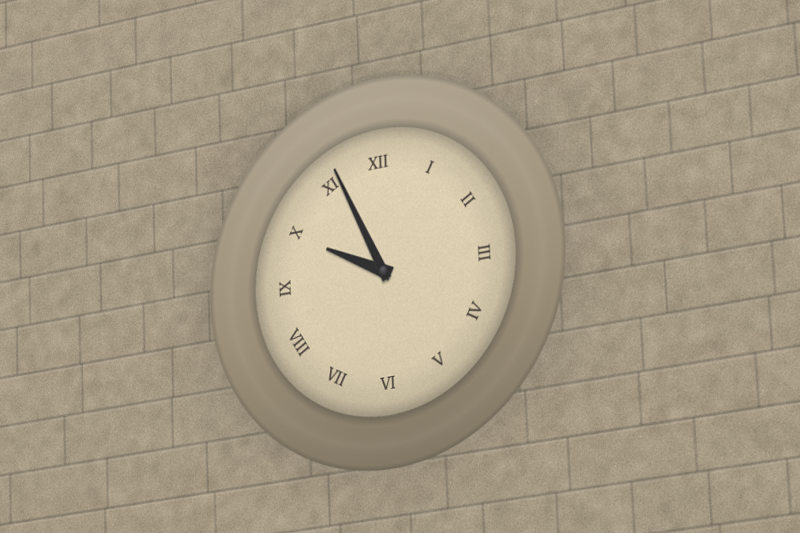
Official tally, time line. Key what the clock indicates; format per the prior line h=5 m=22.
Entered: h=9 m=56
